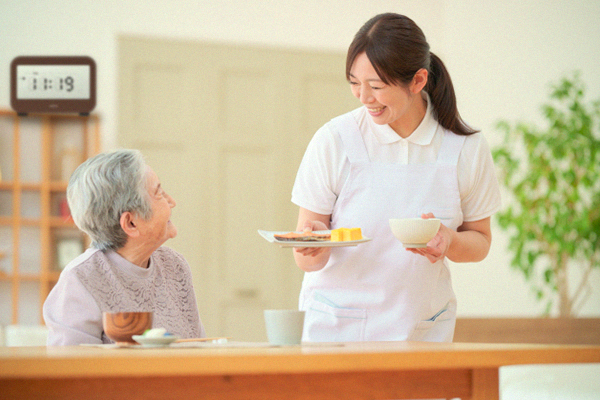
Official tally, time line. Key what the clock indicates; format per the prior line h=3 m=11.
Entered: h=11 m=19
